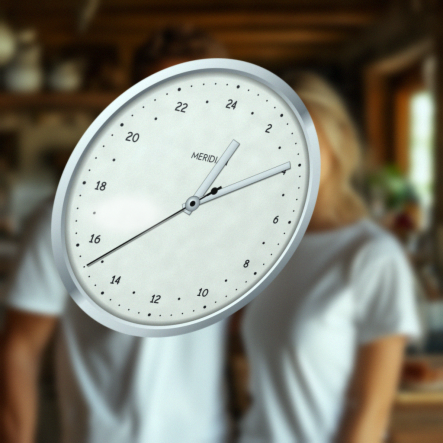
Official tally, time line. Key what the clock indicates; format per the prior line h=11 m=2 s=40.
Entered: h=1 m=9 s=38
